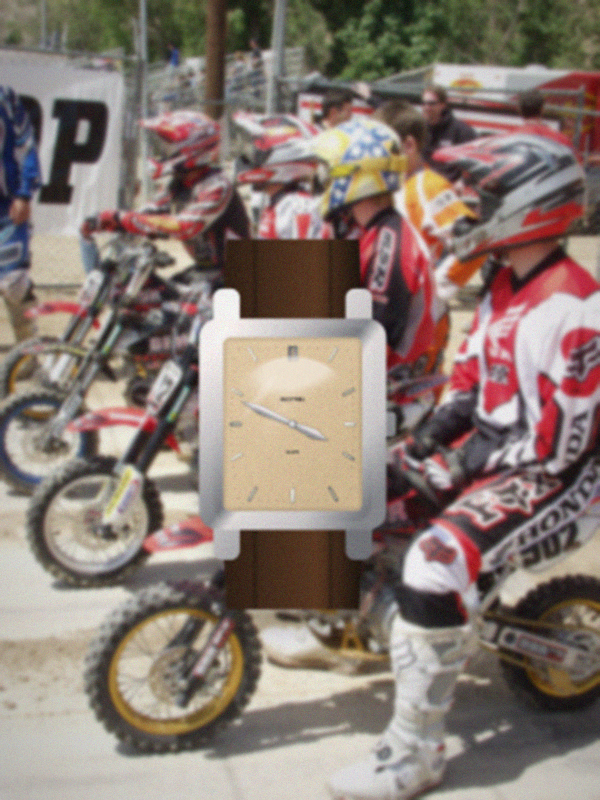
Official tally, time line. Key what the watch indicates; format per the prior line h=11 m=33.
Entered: h=3 m=49
